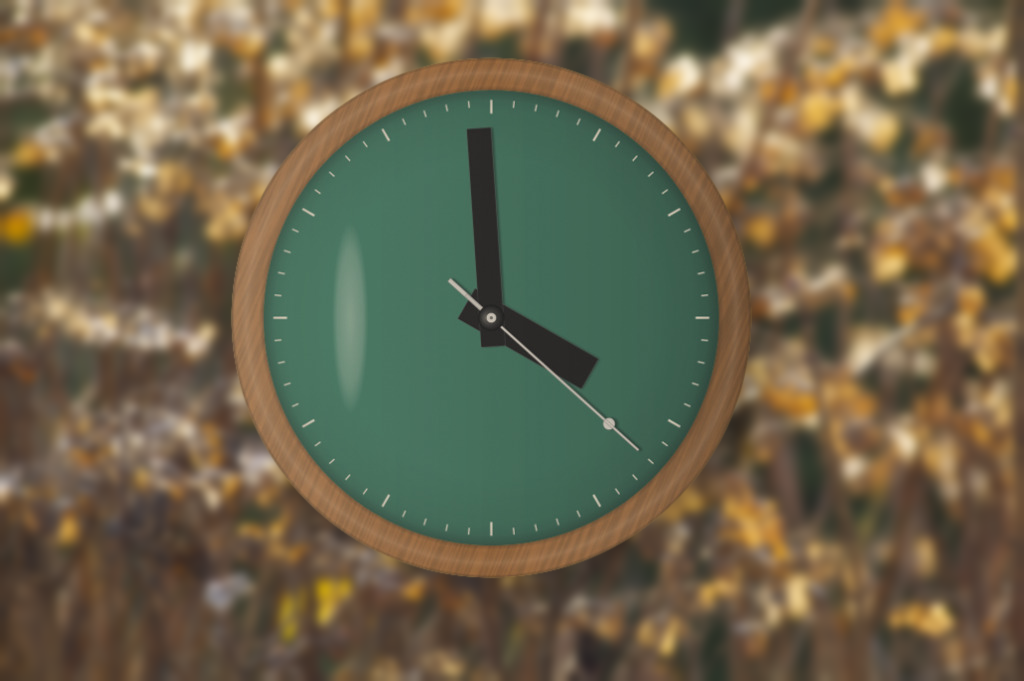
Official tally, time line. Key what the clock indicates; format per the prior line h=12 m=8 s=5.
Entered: h=3 m=59 s=22
